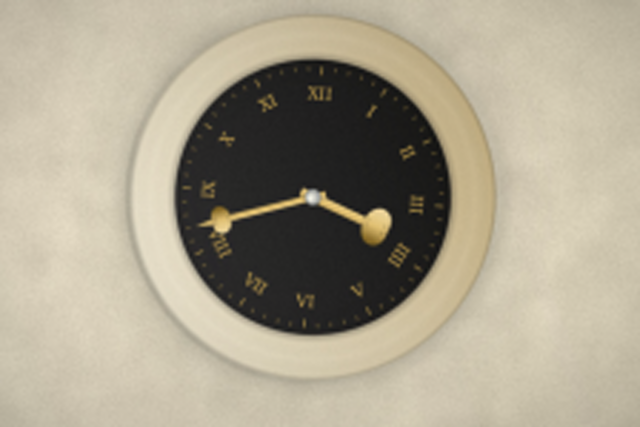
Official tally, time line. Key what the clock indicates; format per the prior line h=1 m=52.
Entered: h=3 m=42
